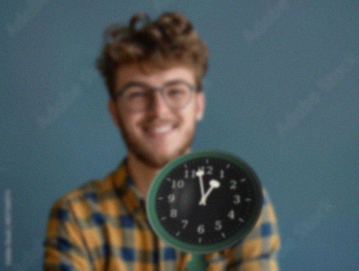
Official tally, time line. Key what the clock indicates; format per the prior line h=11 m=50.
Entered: h=12 m=58
